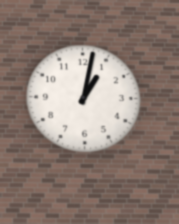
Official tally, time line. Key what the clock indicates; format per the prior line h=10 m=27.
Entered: h=1 m=2
